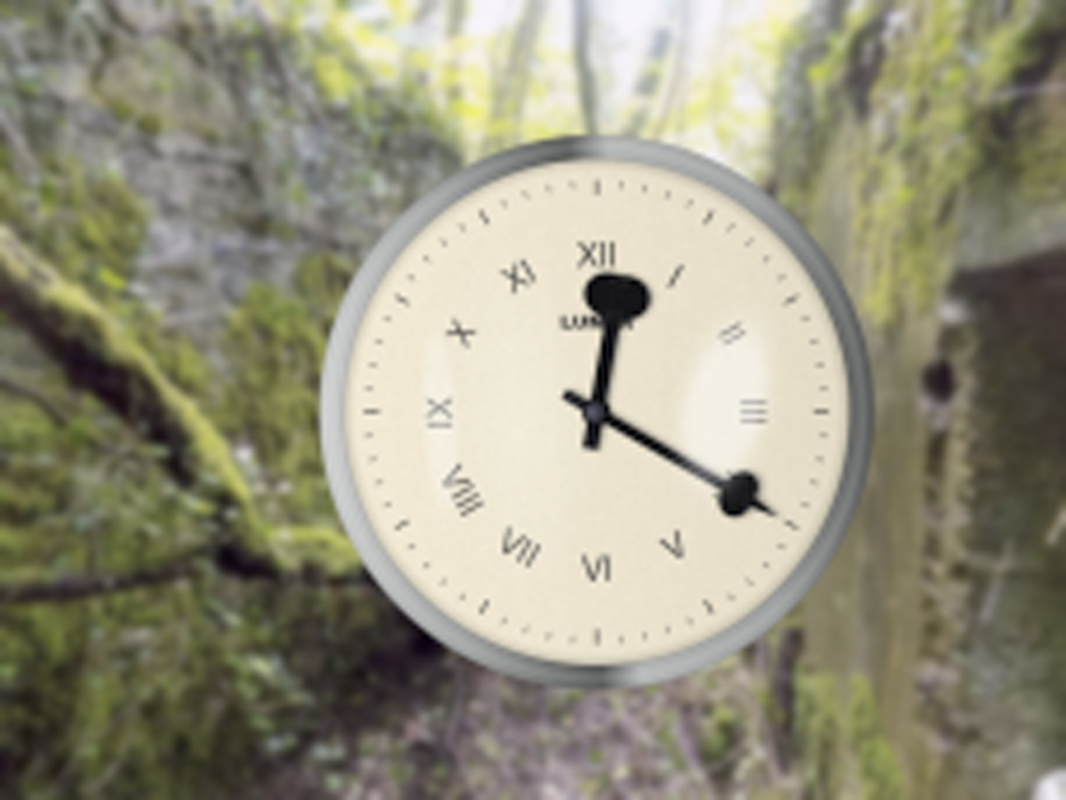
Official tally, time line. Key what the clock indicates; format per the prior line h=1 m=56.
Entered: h=12 m=20
